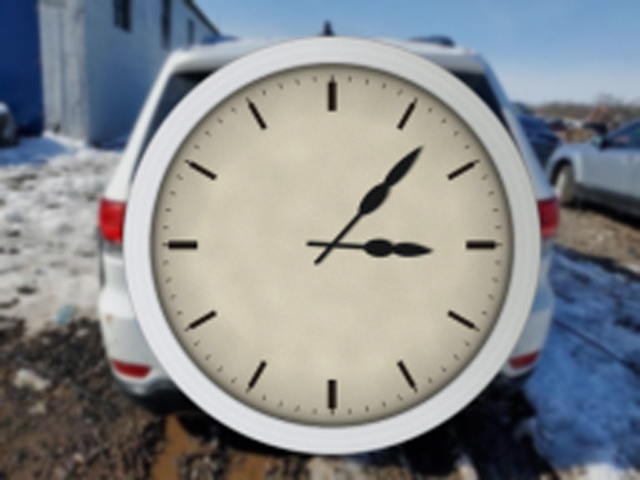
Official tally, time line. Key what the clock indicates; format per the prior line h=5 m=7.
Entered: h=3 m=7
